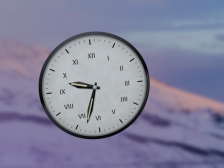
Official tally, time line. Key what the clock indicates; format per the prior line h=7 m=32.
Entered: h=9 m=33
